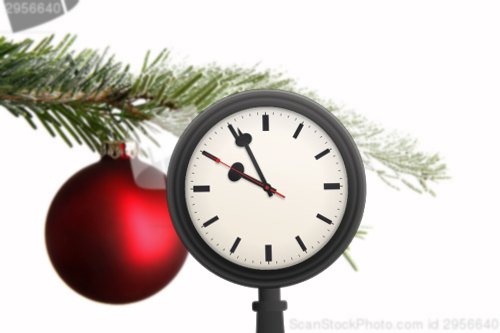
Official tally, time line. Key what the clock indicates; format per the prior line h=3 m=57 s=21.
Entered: h=9 m=55 s=50
